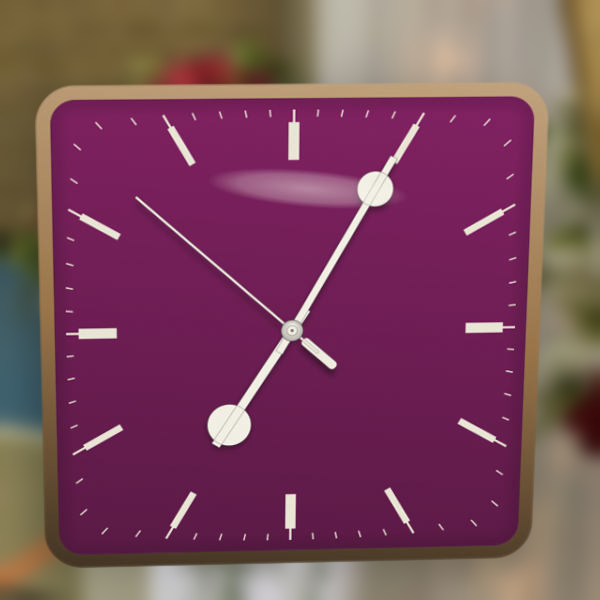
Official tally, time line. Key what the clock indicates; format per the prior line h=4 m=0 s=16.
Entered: h=7 m=4 s=52
